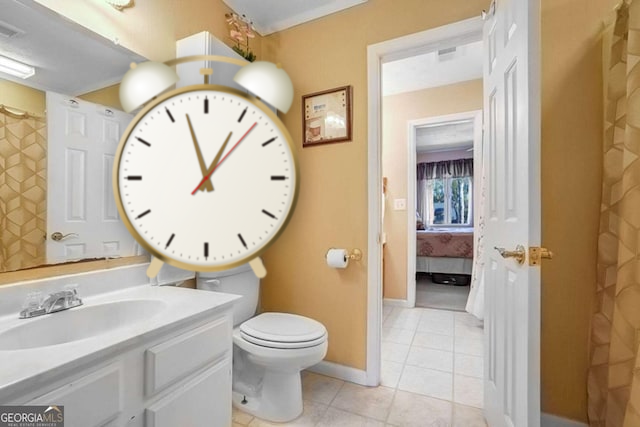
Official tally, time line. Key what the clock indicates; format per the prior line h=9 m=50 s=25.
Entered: h=12 m=57 s=7
